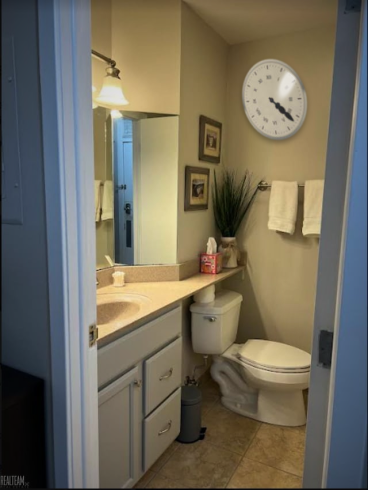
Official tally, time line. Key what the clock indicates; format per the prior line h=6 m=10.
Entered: h=4 m=22
